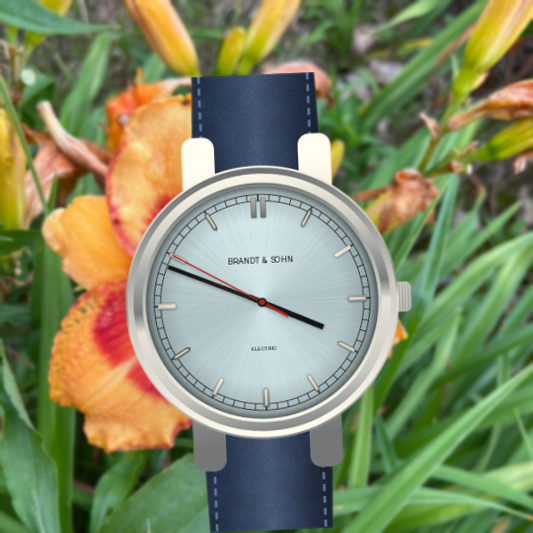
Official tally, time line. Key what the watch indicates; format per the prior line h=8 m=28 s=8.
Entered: h=3 m=48 s=50
